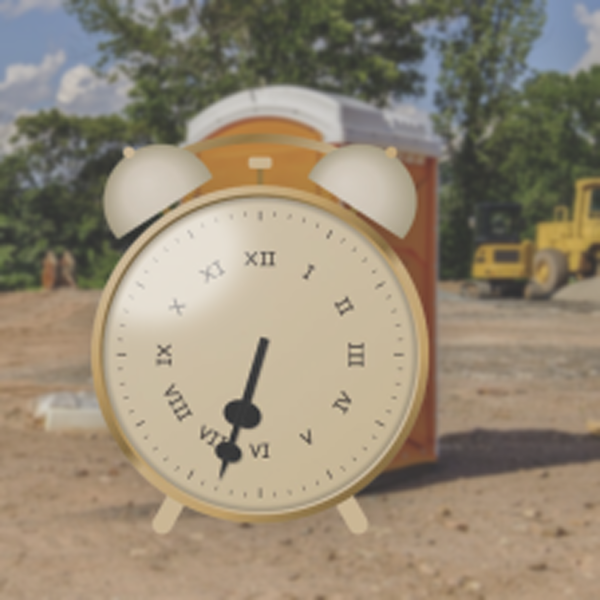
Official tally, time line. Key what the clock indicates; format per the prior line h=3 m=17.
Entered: h=6 m=33
